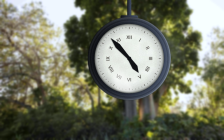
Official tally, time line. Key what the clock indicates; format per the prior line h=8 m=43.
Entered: h=4 m=53
